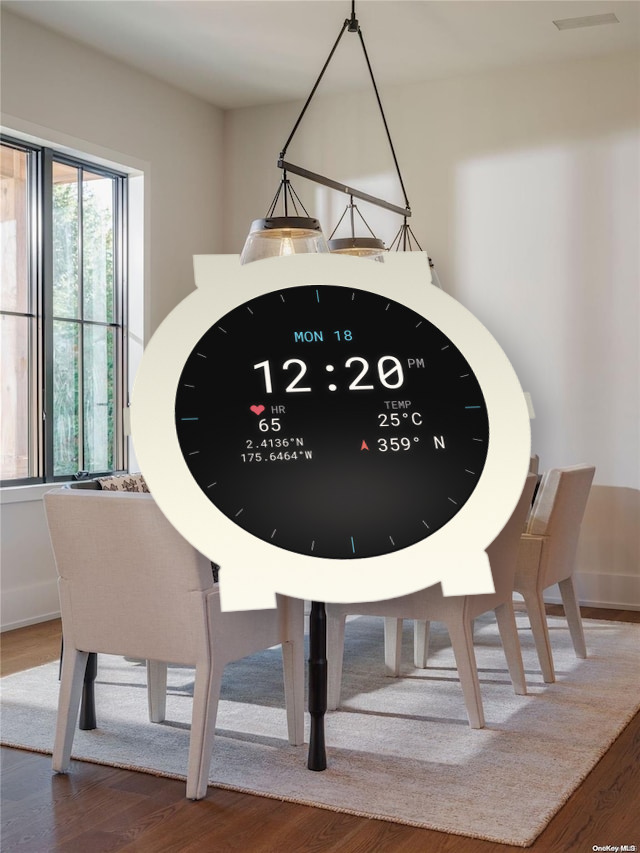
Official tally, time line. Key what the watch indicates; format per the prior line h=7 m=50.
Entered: h=12 m=20
